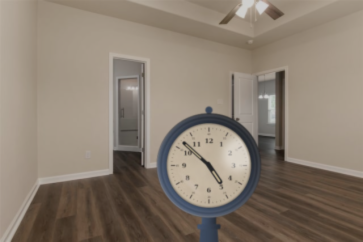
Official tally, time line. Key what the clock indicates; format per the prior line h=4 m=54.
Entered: h=4 m=52
